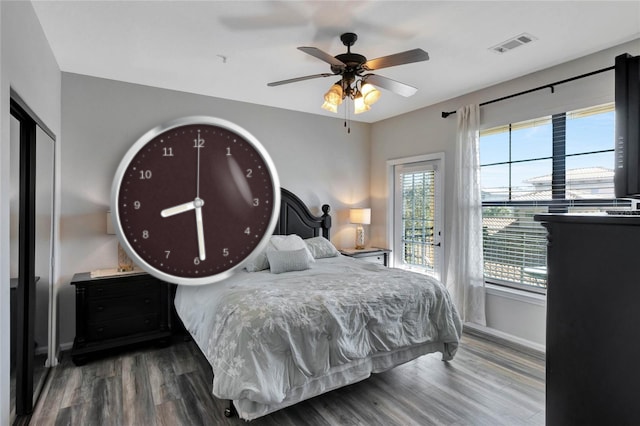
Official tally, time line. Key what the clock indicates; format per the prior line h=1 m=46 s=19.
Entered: h=8 m=29 s=0
